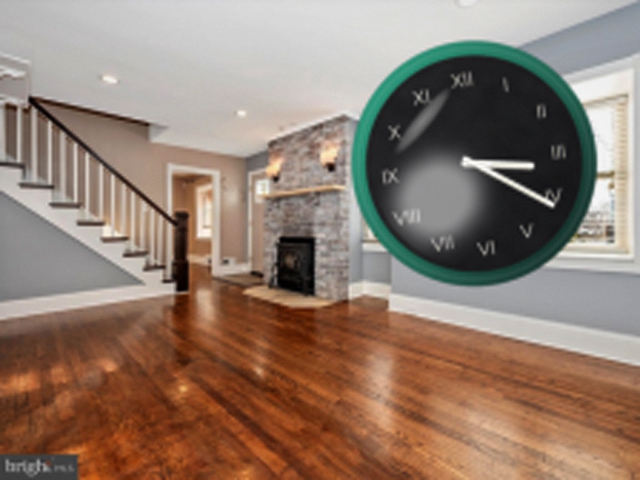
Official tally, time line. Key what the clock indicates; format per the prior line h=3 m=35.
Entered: h=3 m=21
